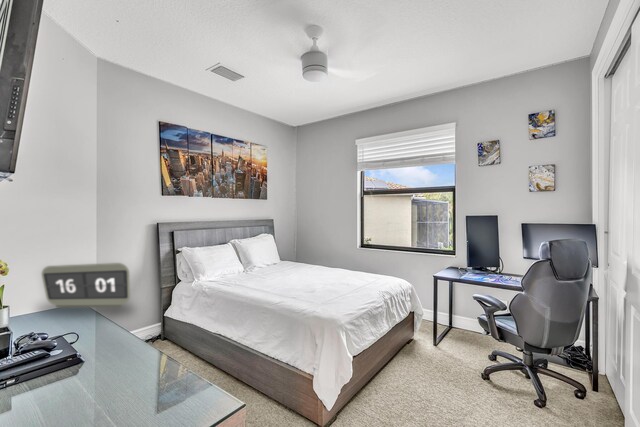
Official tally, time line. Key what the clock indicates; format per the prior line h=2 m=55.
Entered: h=16 m=1
